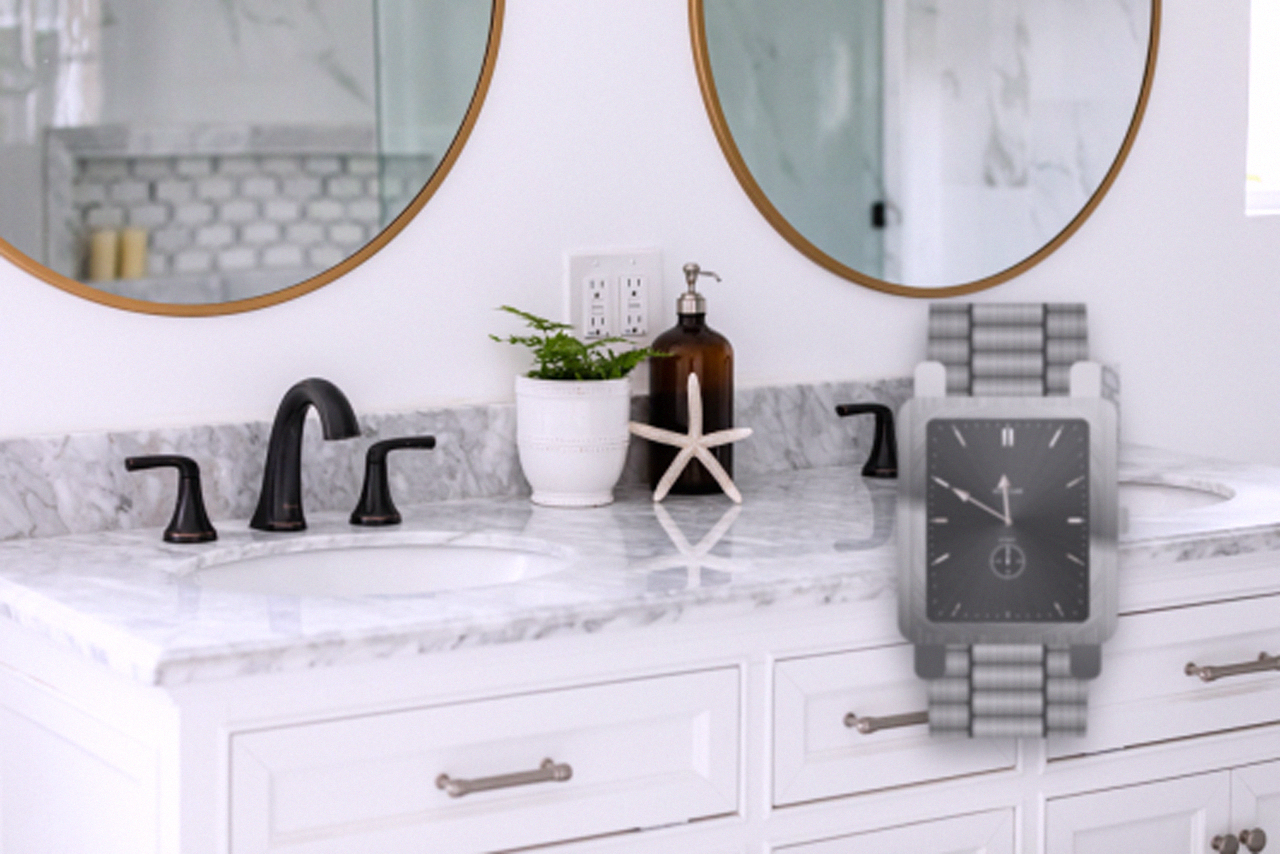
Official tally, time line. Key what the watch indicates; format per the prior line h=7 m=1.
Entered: h=11 m=50
